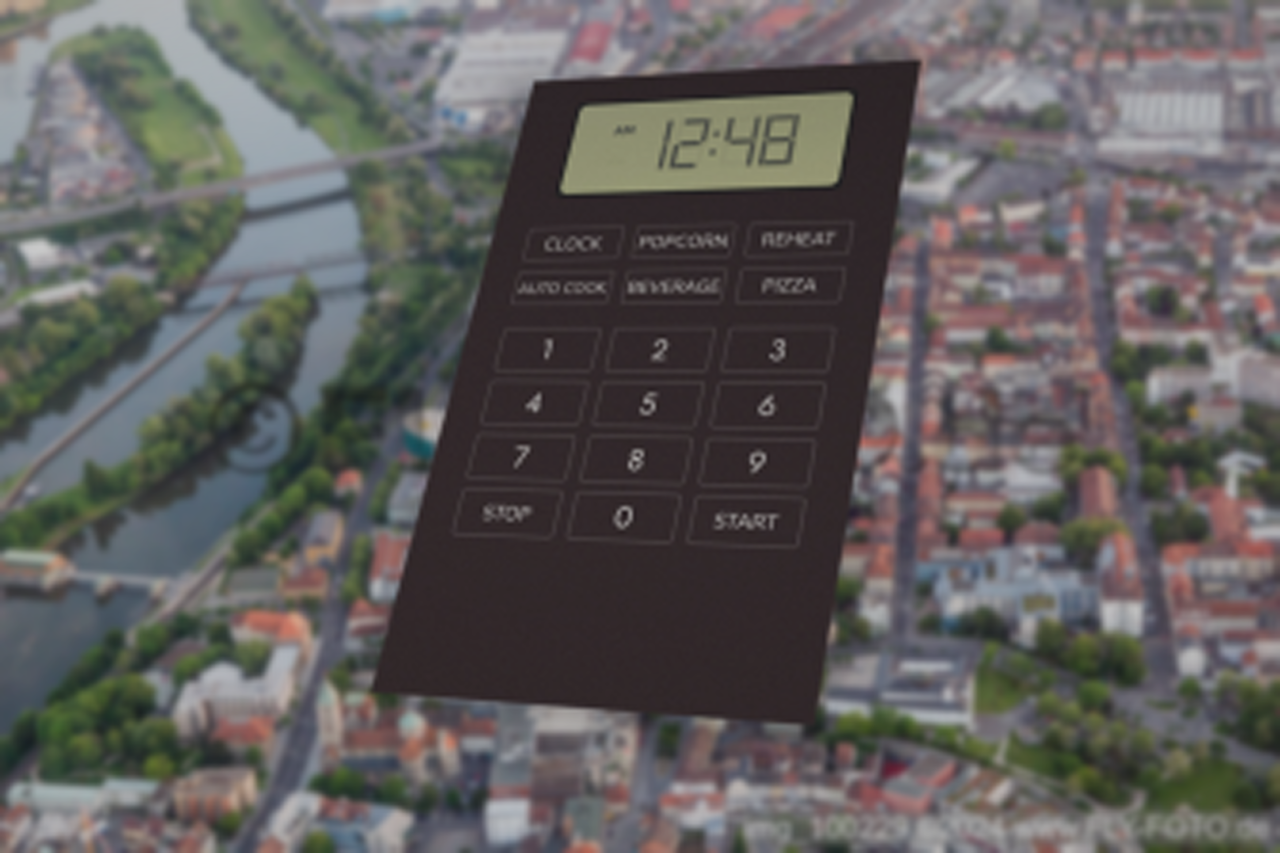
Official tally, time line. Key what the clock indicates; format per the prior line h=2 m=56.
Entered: h=12 m=48
